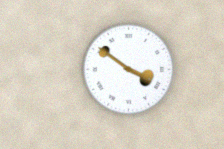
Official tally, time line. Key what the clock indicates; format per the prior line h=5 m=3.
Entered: h=3 m=51
